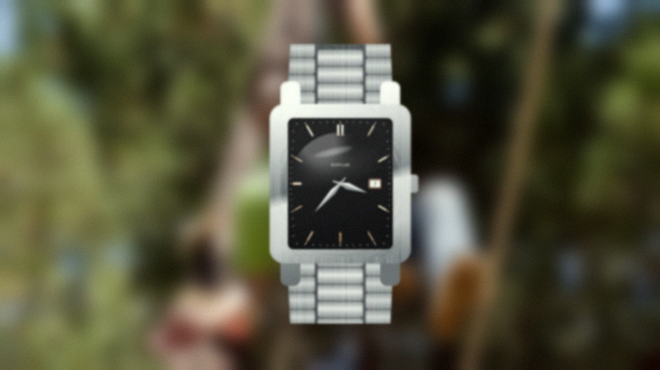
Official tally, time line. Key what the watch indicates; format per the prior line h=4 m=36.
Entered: h=3 m=37
